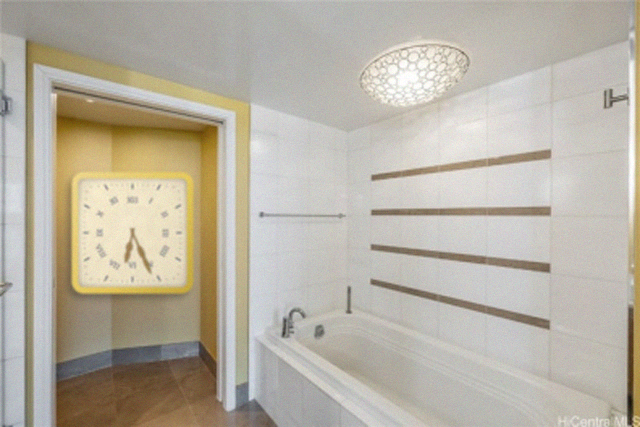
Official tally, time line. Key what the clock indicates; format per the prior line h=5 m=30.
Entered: h=6 m=26
